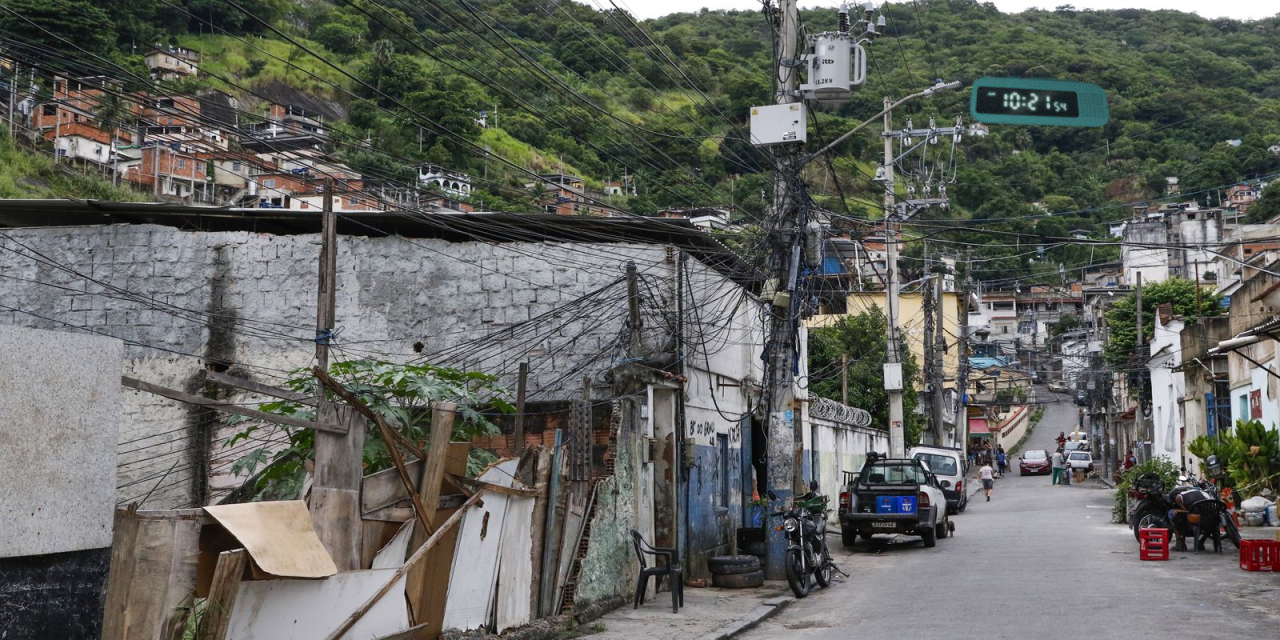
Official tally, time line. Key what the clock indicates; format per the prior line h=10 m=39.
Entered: h=10 m=21
